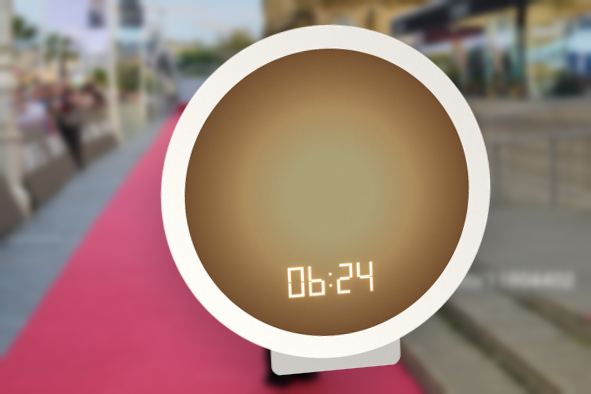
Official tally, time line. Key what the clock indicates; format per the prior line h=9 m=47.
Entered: h=6 m=24
